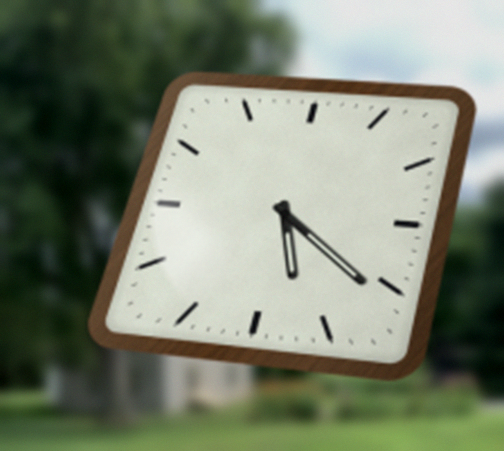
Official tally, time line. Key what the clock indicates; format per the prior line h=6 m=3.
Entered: h=5 m=21
